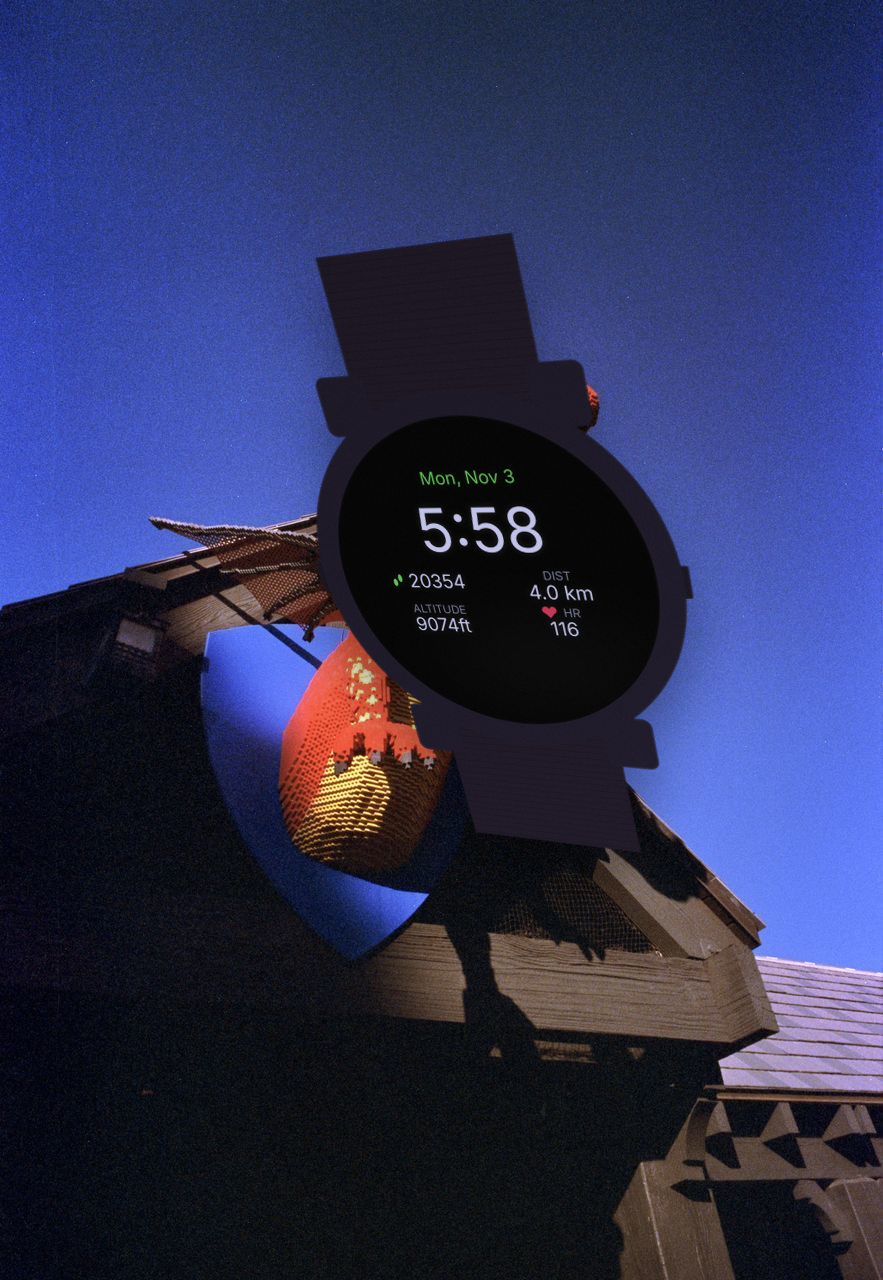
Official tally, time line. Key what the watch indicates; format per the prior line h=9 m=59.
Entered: h=5 m=58
